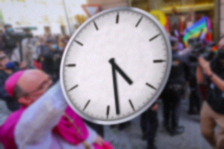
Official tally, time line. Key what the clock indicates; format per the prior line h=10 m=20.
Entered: h=4 m=28
